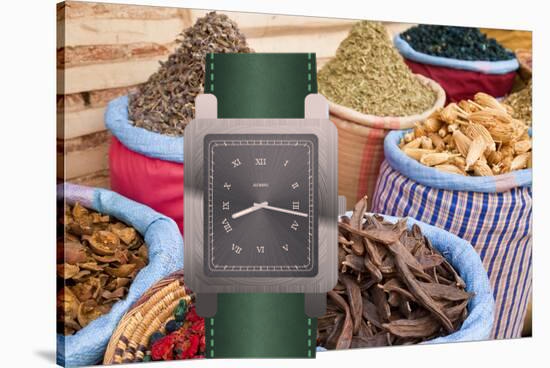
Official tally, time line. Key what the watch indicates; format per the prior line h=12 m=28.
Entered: h=8 m=17
